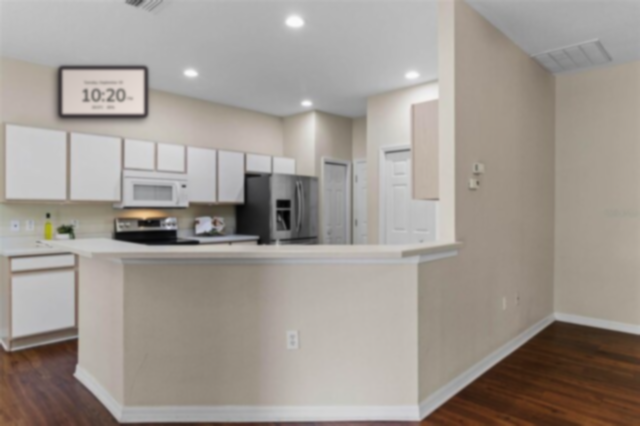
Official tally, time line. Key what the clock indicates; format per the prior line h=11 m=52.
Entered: h=10 m=20
